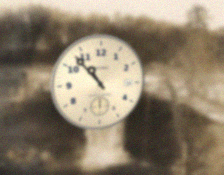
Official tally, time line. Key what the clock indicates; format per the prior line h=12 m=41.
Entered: h=10 m=53
